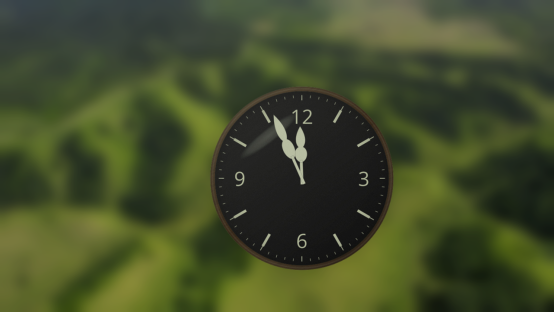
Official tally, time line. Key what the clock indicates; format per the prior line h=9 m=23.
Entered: h=11 m=56
